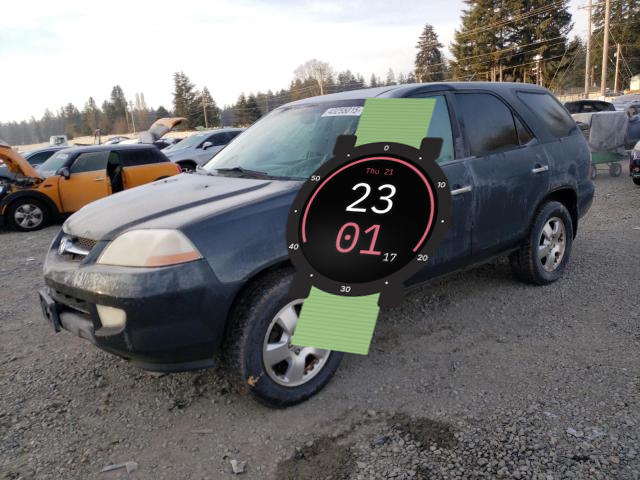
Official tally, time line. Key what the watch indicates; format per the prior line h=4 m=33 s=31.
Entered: h=23 m=1 s=17
